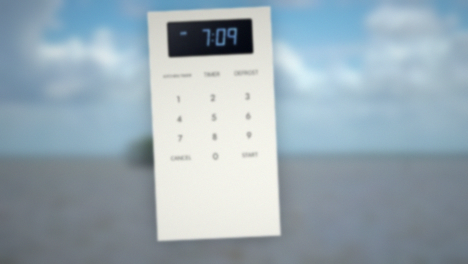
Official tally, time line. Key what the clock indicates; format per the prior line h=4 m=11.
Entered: h=7 m=9
